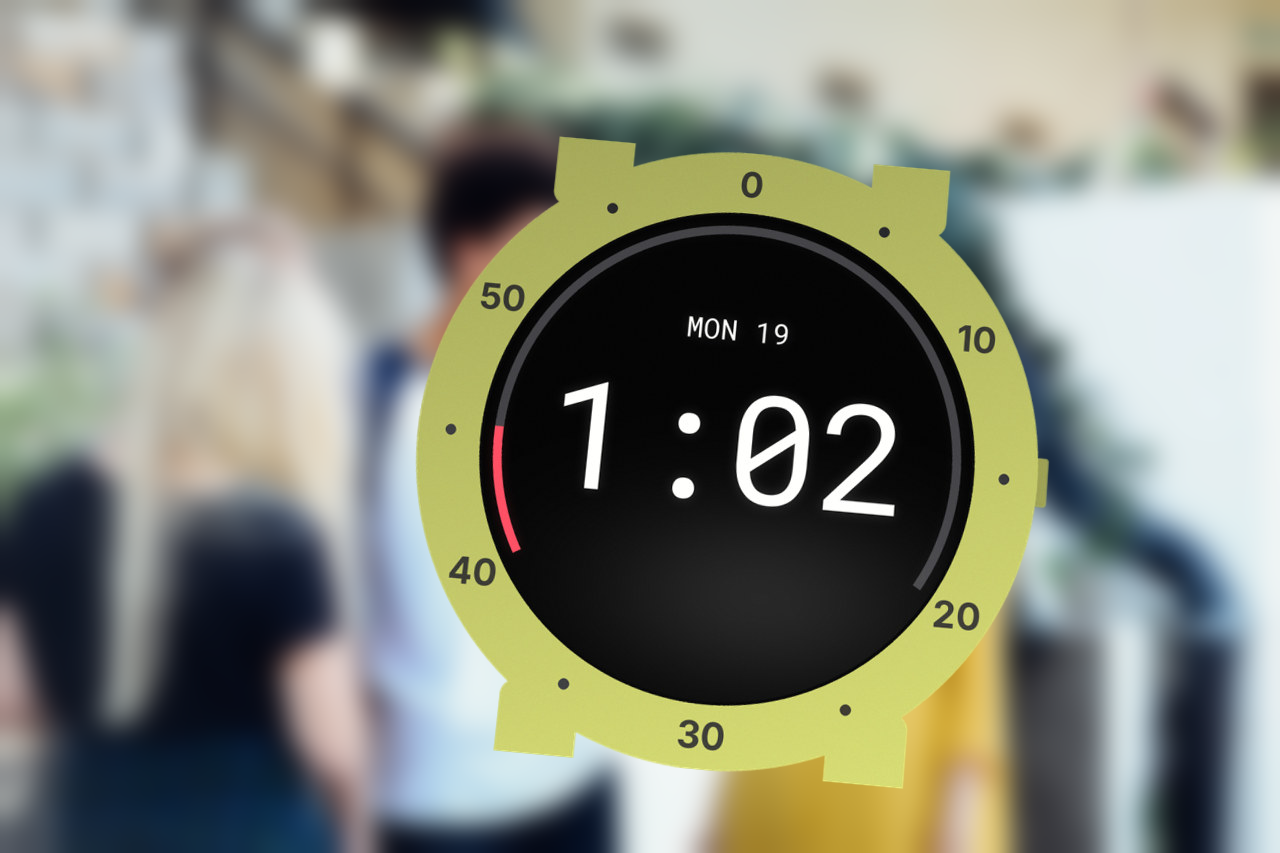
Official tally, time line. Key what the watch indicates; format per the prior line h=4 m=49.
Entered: h=1 m=2
